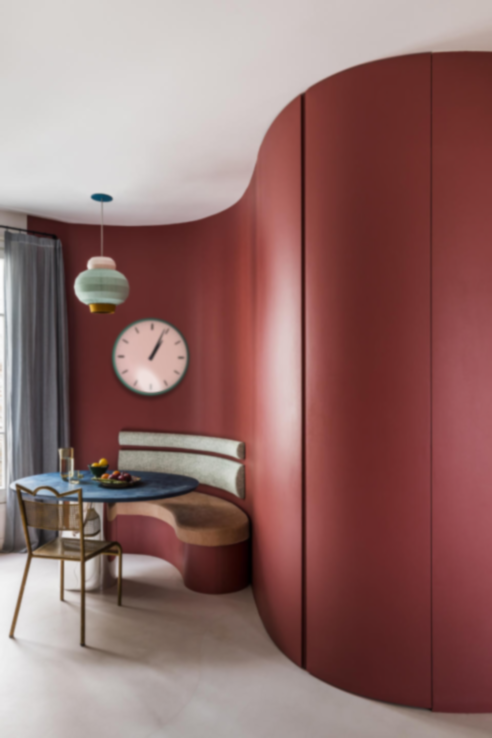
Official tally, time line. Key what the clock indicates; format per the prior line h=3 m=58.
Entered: h=1 m=4
